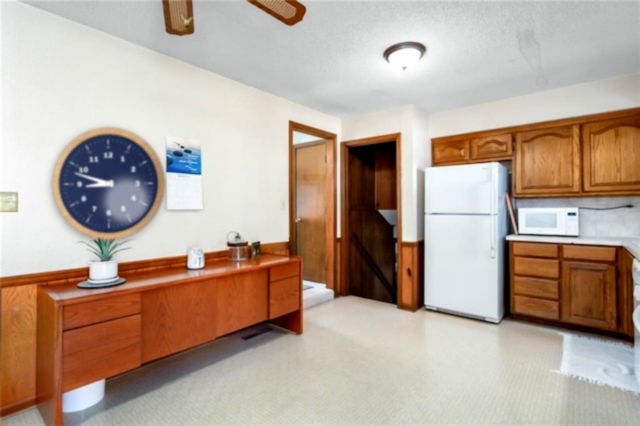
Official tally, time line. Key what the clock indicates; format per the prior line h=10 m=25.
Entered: h=8 m=48
